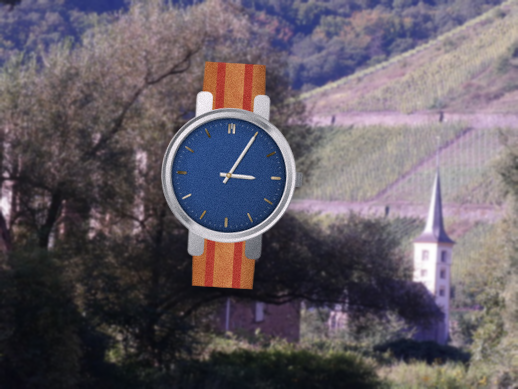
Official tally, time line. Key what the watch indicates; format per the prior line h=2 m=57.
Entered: h=3 m=5
